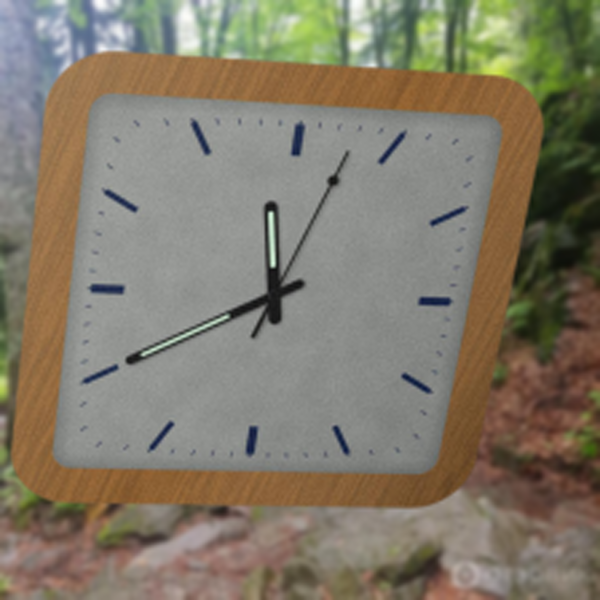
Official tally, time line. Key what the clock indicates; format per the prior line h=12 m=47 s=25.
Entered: h=11 m=40 s=3
